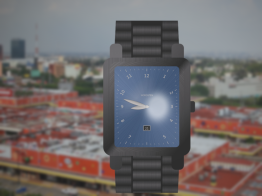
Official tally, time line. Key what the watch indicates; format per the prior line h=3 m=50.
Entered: h=8 m=48
